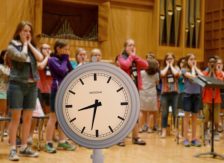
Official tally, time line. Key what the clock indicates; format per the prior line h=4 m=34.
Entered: h=8 m=32
